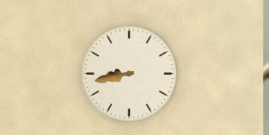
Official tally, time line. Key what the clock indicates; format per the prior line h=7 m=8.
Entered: h=8 m=43
